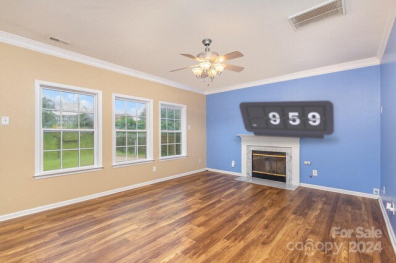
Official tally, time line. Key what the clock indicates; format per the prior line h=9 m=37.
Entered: h=9 m=59
